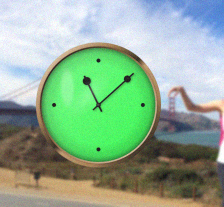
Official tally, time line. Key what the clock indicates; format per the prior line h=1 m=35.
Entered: h=11 m=8
